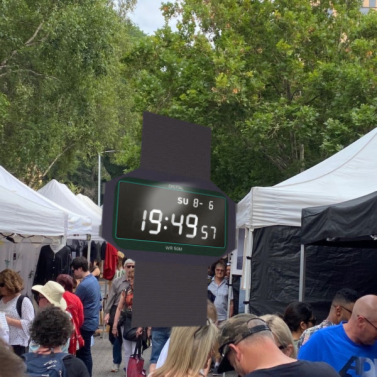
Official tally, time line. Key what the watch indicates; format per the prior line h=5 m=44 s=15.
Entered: h=19 m=49 s=57
